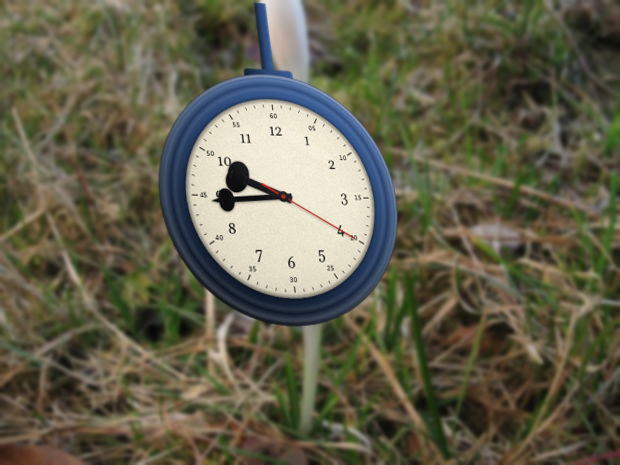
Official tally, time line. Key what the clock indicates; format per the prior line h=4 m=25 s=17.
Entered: h=9 m=44 s=20
